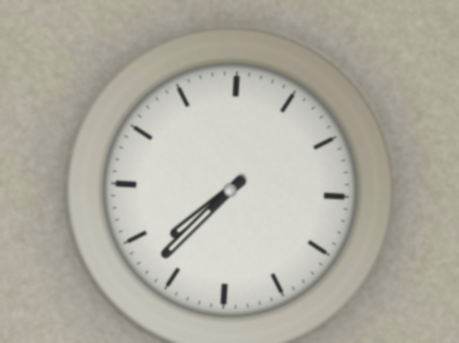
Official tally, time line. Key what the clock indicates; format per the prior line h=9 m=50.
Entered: h=7 m=37
